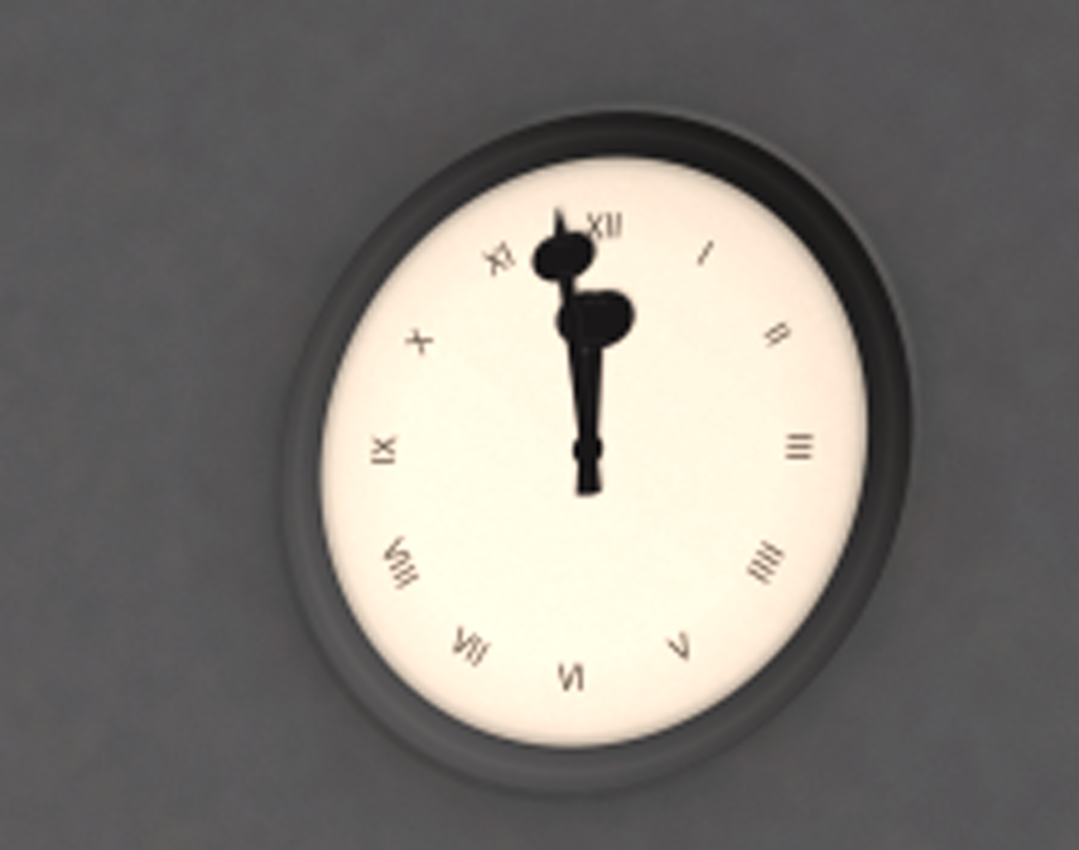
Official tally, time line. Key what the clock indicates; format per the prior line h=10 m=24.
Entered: h=11 m=58
